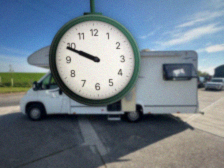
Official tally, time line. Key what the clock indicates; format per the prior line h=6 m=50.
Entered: h=9 m=49
